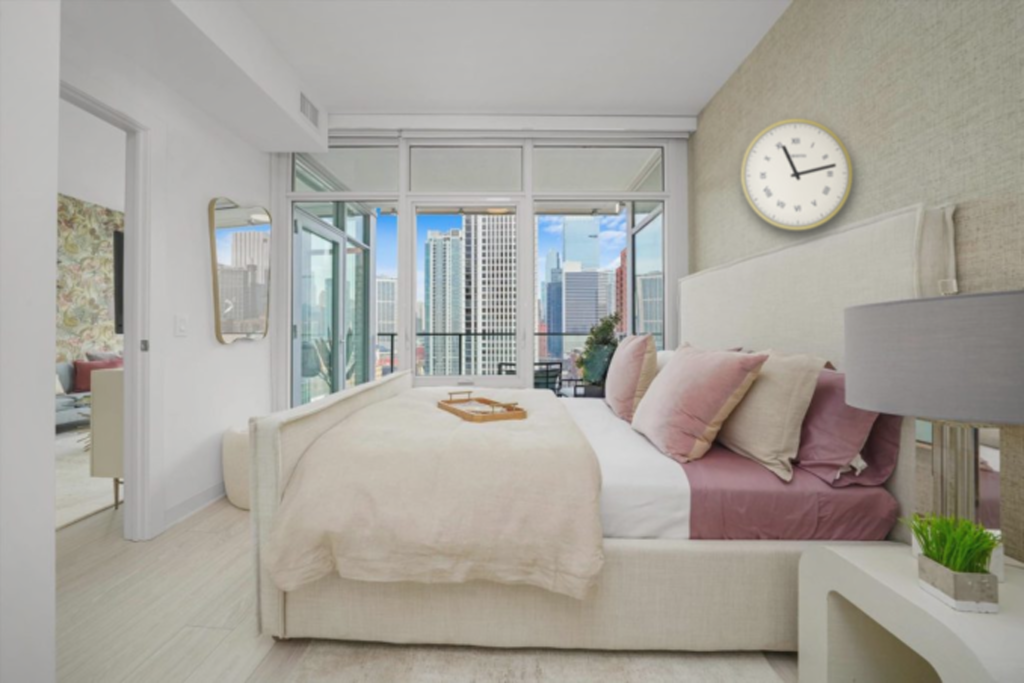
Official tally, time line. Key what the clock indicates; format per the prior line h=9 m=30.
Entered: h=11 m=13
